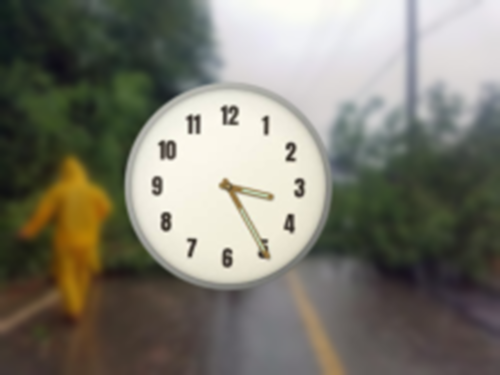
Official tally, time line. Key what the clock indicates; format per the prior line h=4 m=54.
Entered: h=3 m=25
